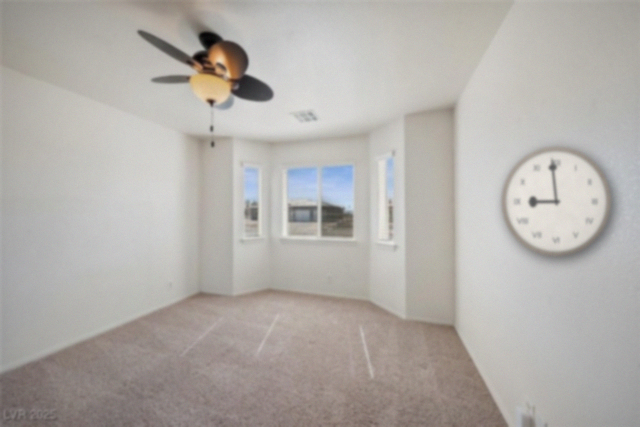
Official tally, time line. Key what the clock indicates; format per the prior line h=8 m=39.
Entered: h=8 m=59
